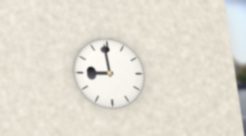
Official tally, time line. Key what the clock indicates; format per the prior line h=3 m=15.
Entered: h=8 m=59
